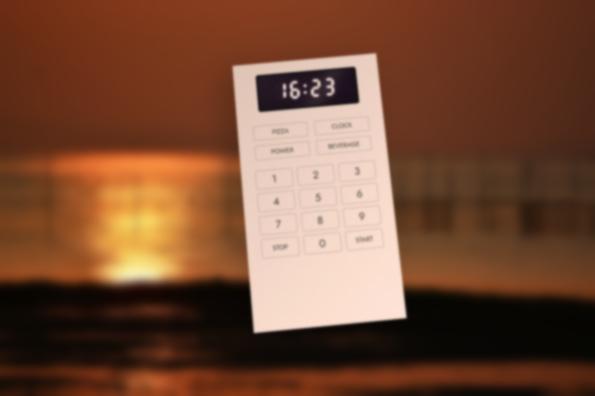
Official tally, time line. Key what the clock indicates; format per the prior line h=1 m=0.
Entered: h=16 m=23
